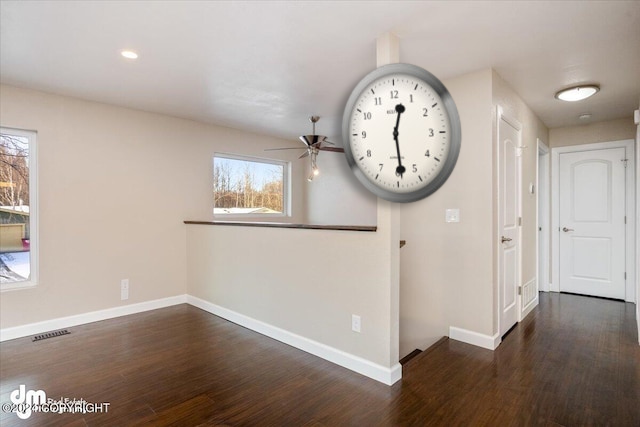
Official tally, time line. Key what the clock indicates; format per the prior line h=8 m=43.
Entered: h=12 m=29
